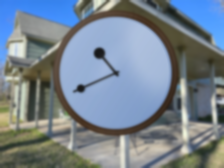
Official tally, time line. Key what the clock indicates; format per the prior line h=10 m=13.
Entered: h=10 m=41
